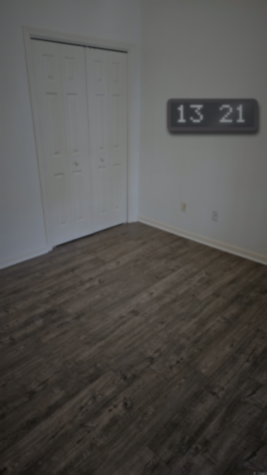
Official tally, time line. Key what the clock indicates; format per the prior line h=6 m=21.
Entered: h=13 m=21
